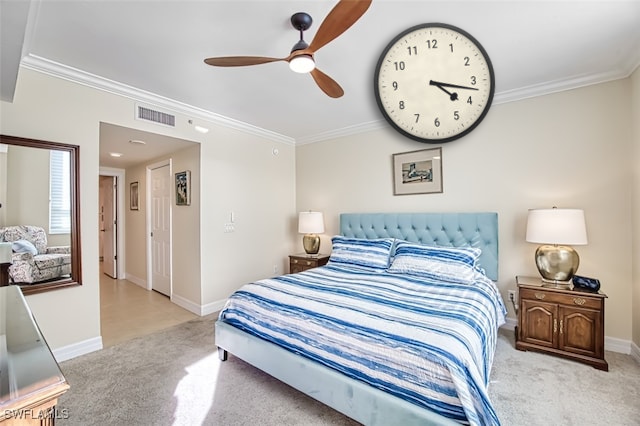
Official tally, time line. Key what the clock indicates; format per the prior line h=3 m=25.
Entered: h=4 m=17
